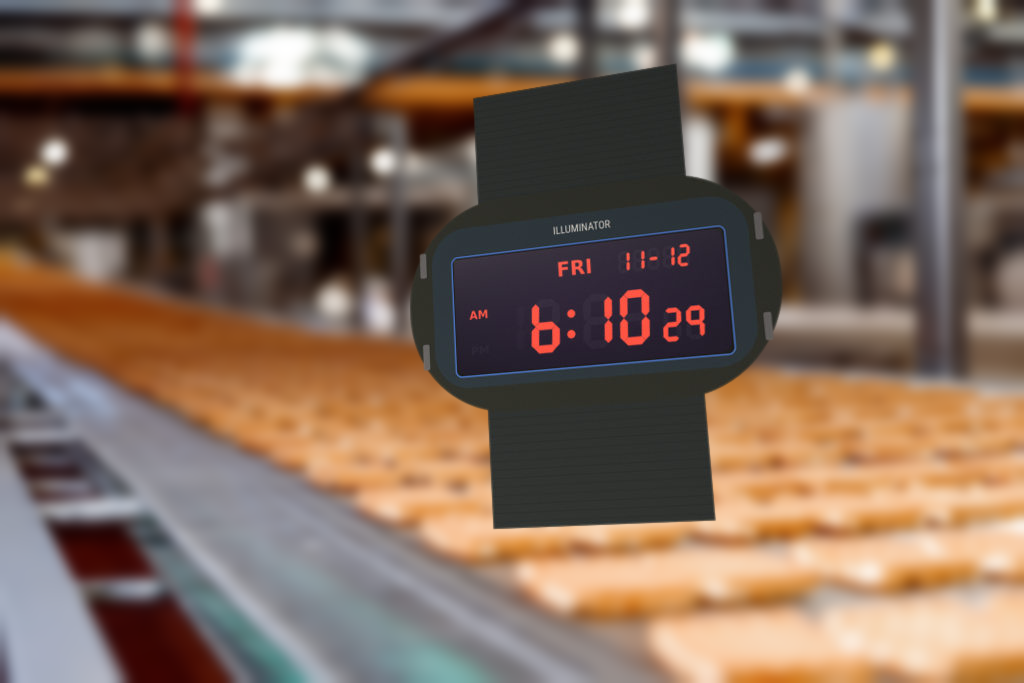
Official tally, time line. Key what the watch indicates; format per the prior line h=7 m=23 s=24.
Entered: h=6 m=10 s=29
